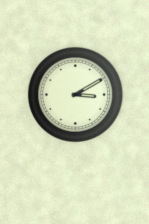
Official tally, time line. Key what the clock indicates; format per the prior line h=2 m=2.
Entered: h=3 m=10
